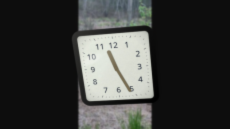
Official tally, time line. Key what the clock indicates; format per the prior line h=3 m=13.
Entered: h=11 m=26
